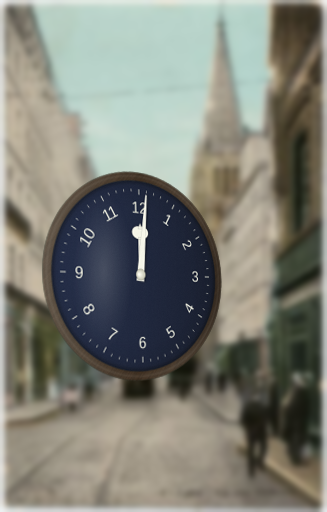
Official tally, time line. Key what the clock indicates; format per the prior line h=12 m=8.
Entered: h=12 m=1
